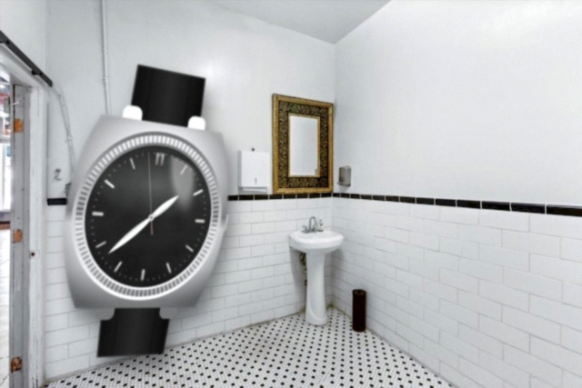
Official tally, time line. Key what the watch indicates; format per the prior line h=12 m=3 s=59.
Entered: h=1 m=37 s=58
